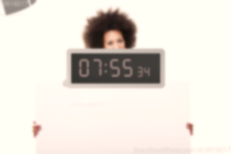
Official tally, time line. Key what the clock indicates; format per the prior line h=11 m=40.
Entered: h=7 m=55
